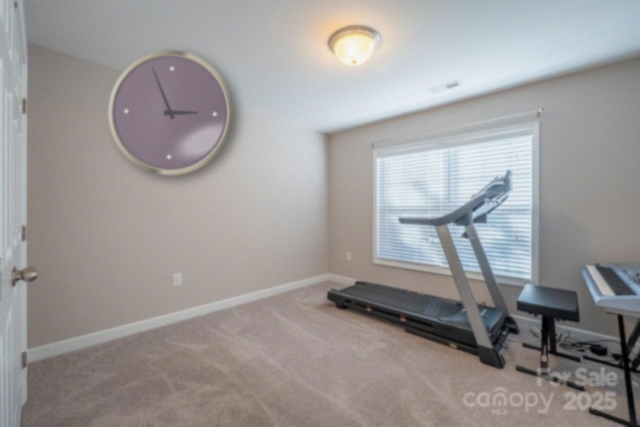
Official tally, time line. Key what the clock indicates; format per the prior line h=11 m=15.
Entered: h=2 m=56
